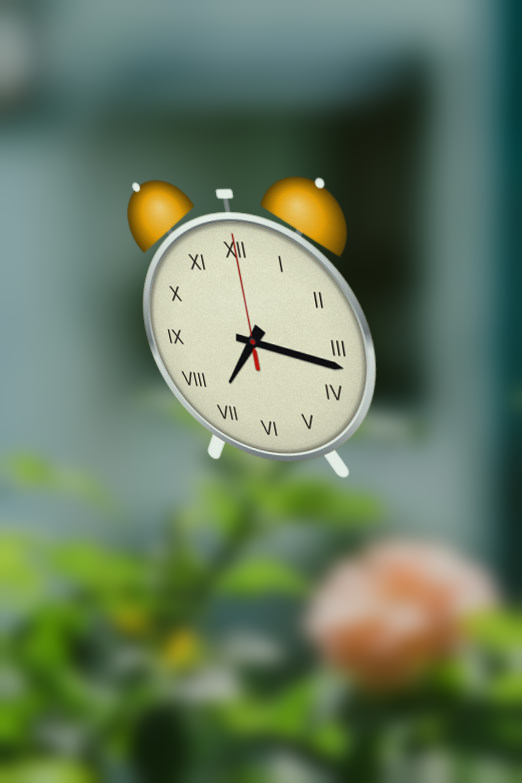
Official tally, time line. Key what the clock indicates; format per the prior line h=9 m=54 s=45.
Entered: h=7 m=17 s=0
